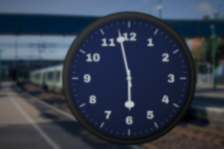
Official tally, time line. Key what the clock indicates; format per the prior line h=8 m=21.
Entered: h=5 m=58
